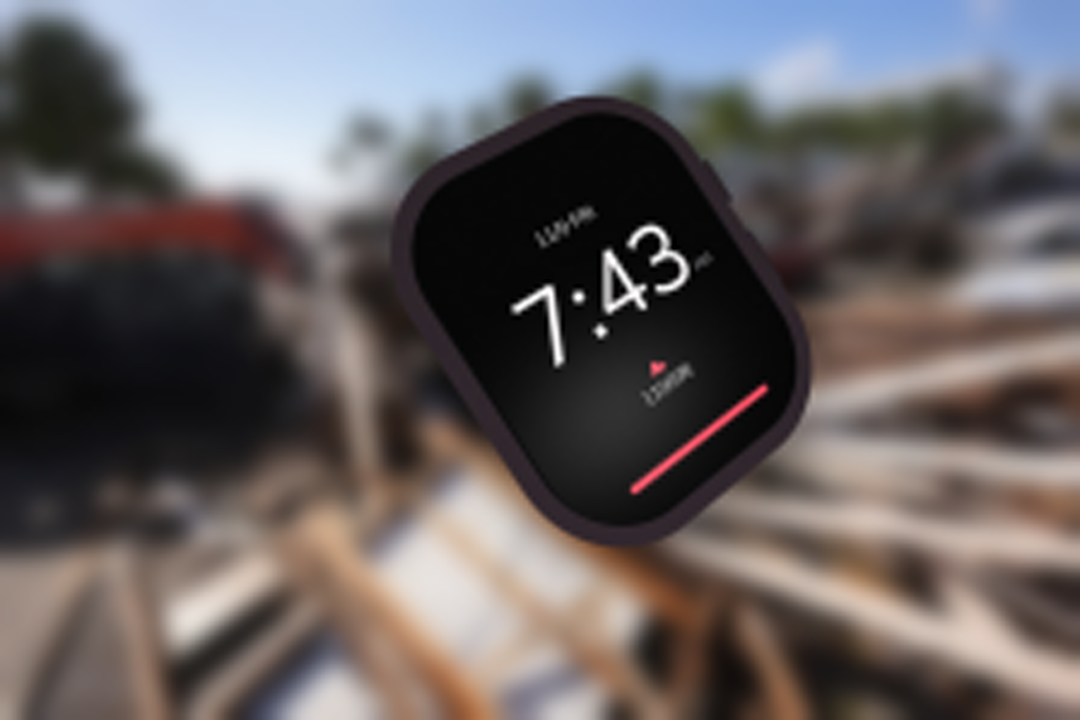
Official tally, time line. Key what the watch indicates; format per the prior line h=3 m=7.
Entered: h=7 m=43
